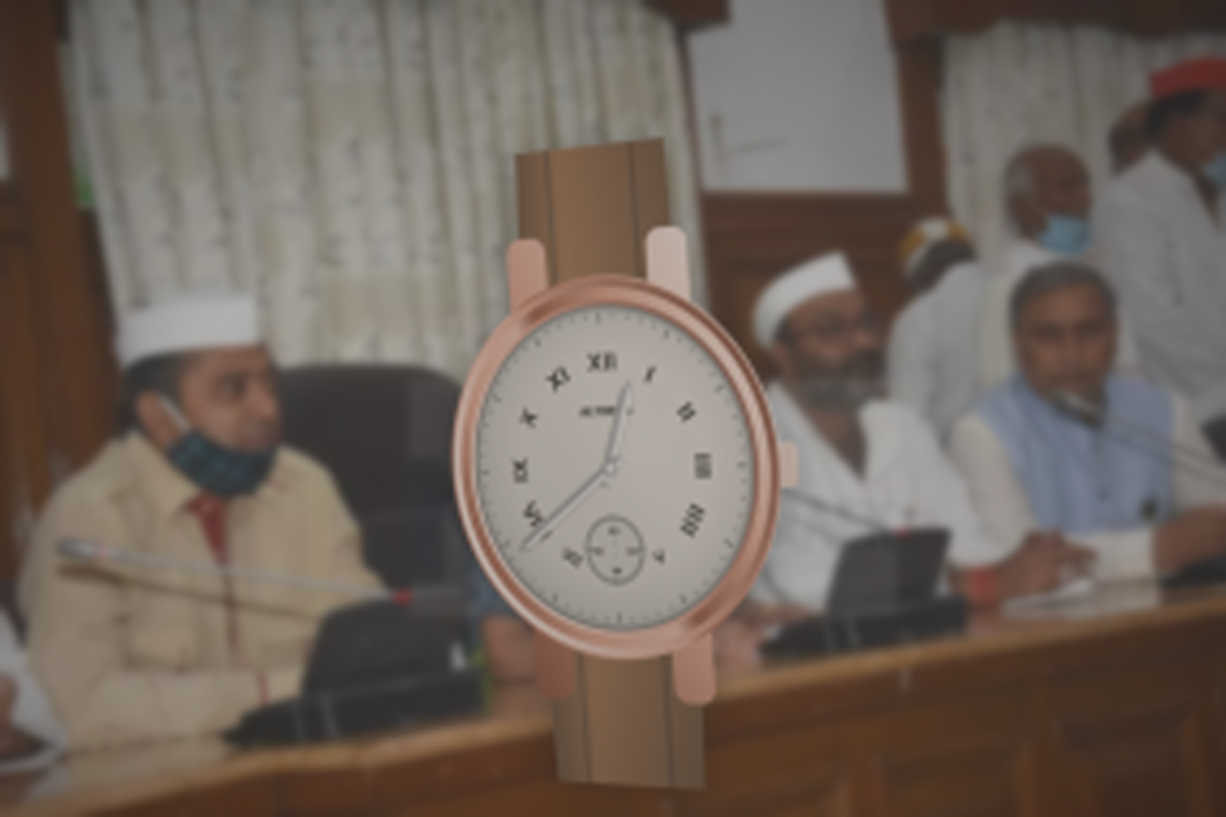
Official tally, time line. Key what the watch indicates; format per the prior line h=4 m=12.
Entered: h=12 m=39
